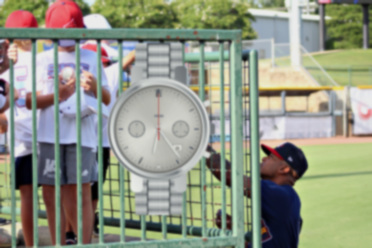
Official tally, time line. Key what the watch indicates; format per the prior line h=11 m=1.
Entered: h=6 m=24
